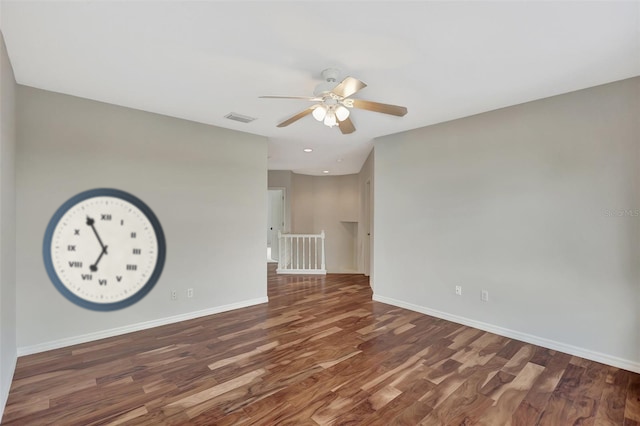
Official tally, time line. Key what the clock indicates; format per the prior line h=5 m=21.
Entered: h=6 m=55
